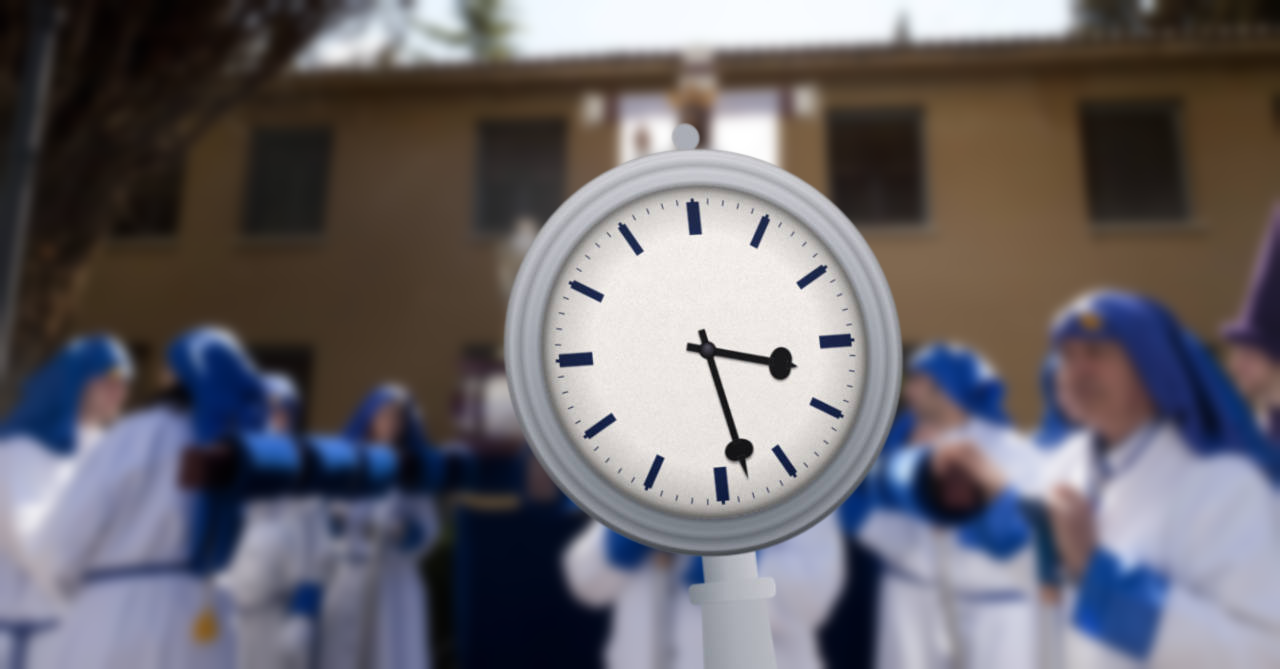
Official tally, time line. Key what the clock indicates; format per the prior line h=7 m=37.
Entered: h=3 m=28
